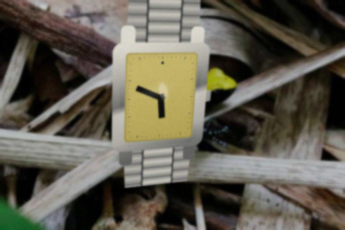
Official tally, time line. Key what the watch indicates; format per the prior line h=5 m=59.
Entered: h=5 m=49
